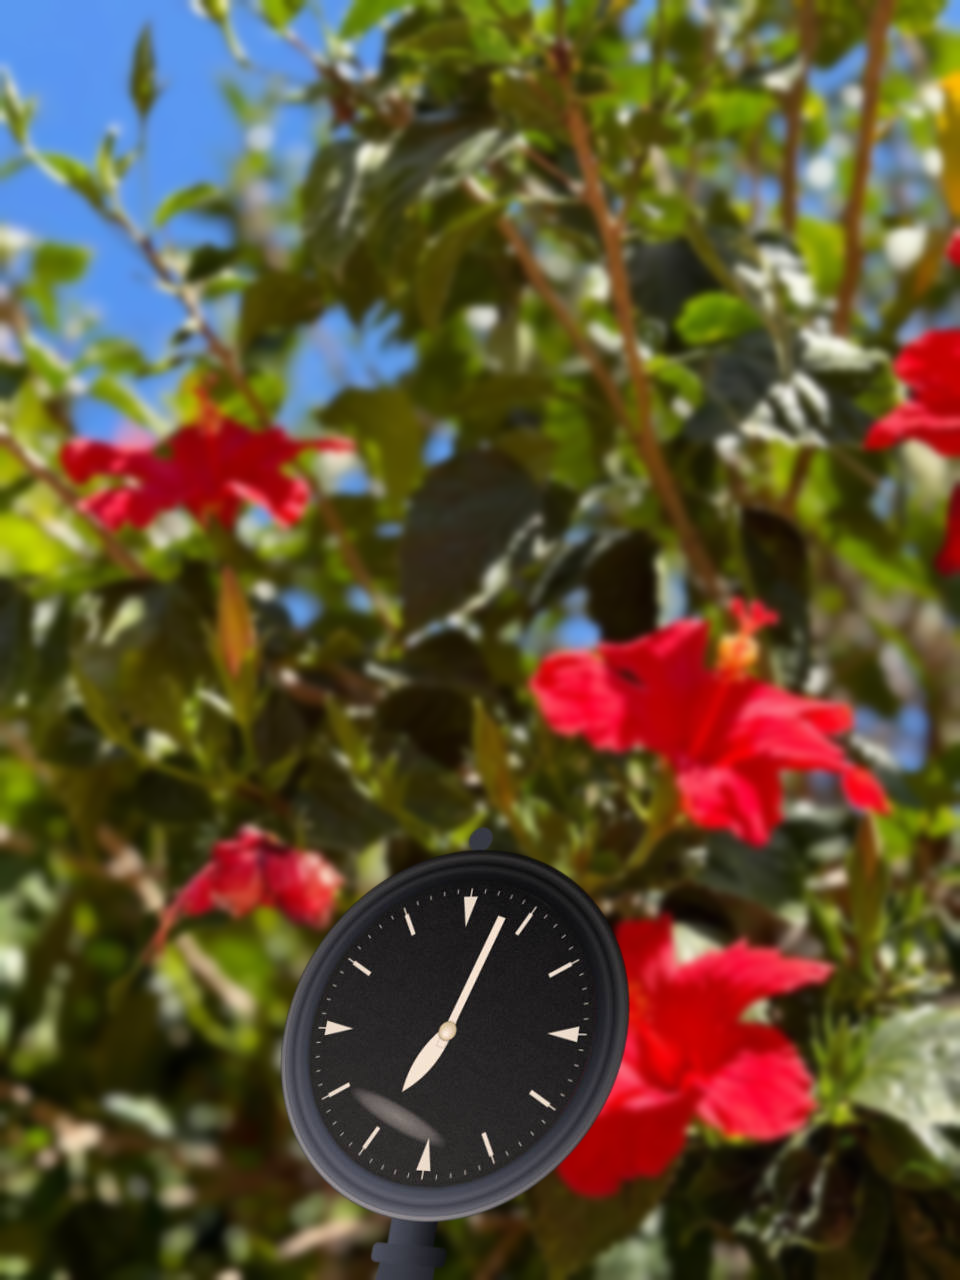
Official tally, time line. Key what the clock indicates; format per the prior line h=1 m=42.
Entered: h=7 m=3
